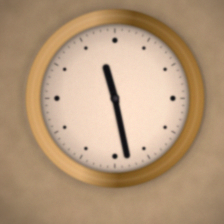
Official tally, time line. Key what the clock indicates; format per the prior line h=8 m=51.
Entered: h=11 m=28
